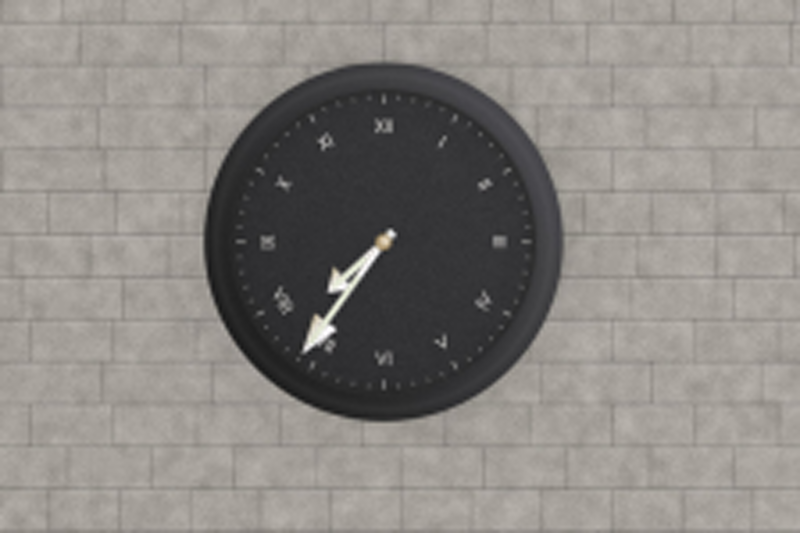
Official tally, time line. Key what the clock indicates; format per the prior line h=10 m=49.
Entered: h=7 m=36
